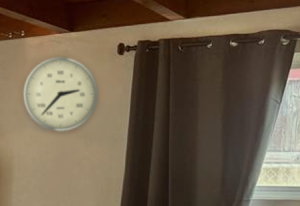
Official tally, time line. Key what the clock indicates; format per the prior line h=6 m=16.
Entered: h=2 m=37
